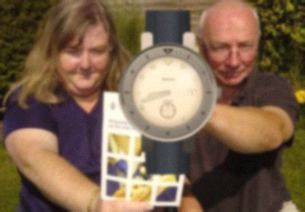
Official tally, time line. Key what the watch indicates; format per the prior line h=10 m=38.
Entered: h=8 m=42
